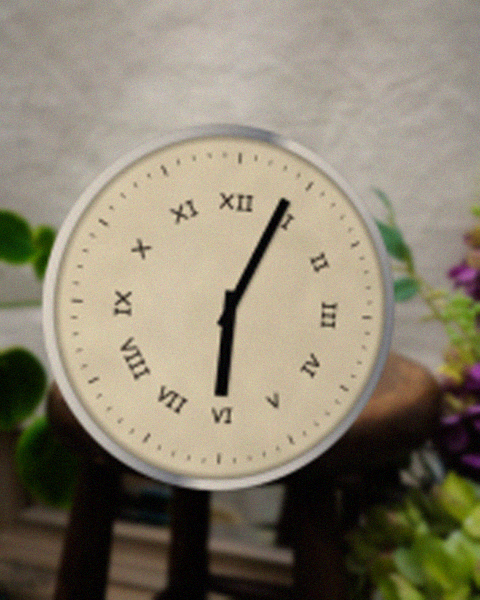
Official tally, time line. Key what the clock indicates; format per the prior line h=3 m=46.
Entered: h=6 m=4
